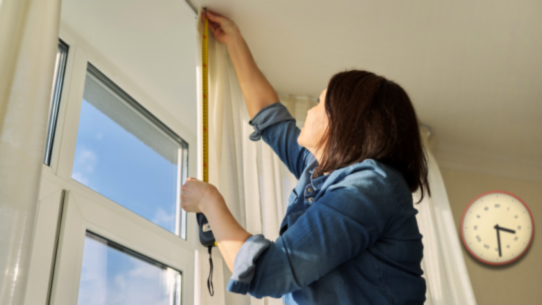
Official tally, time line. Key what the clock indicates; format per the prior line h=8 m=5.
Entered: h=3 m=29
